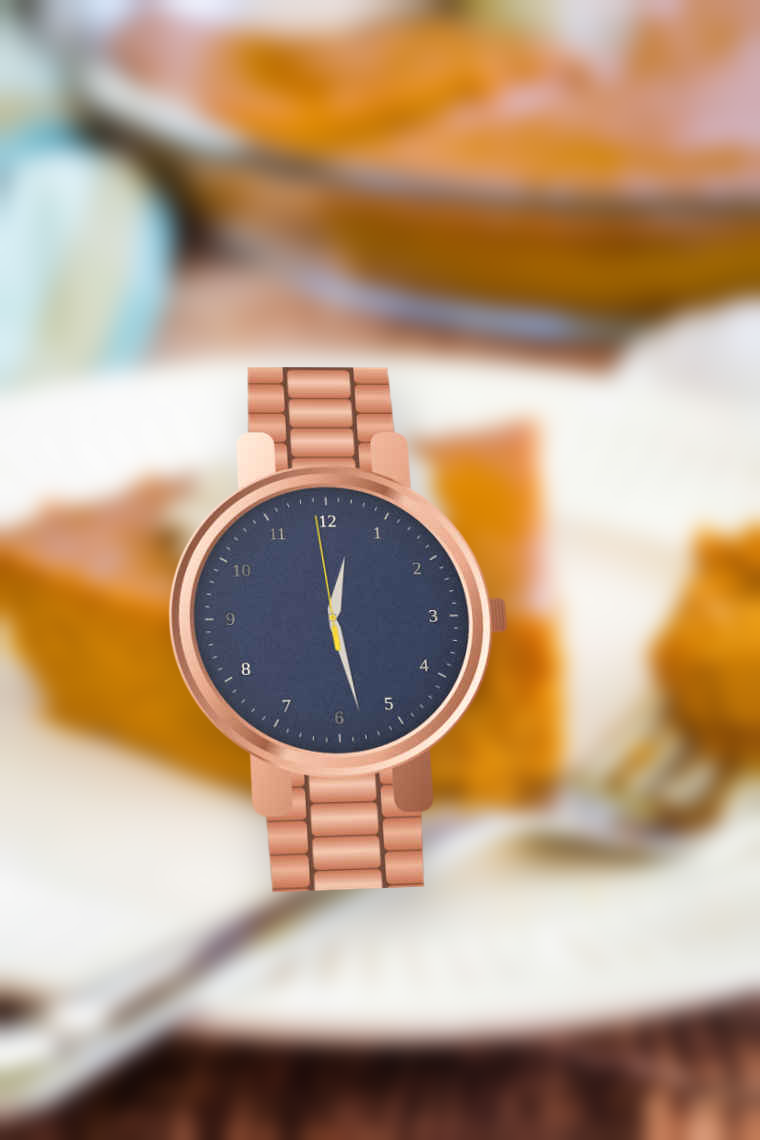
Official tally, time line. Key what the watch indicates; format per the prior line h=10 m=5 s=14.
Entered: h=12 m=27 s=59
